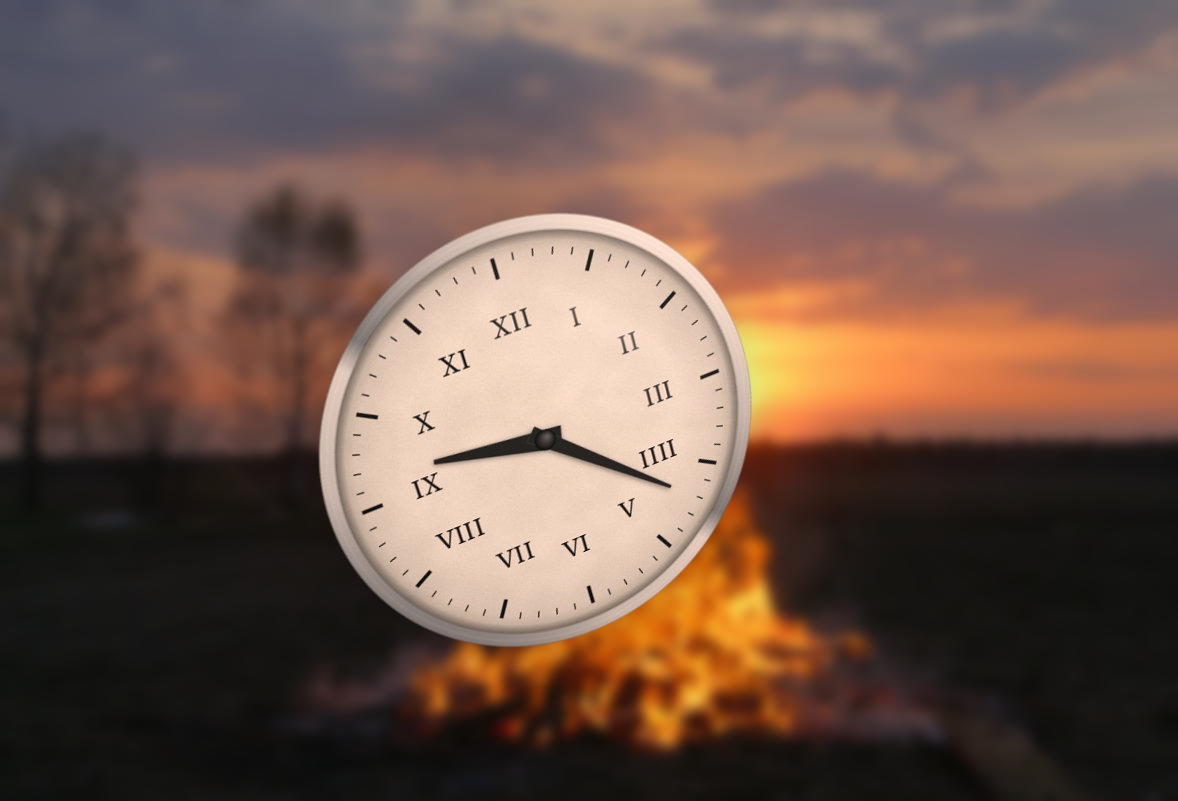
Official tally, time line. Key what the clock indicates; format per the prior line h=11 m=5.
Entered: h=9 m=22
